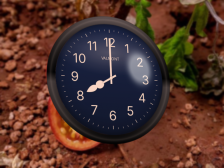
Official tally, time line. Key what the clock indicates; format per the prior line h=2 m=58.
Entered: h=8 m=0
